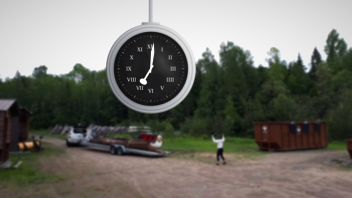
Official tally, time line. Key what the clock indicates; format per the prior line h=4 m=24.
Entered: h=7 m=1
